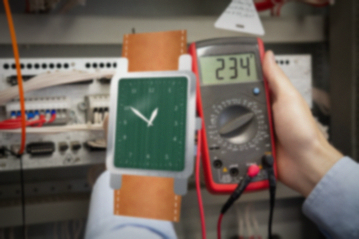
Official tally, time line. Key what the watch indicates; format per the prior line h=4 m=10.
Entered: h=12 m=51
